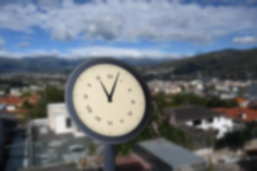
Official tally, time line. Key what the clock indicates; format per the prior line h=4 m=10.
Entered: h=11 m=3
